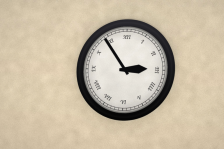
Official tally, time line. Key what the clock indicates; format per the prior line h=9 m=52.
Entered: h=2 m=54
